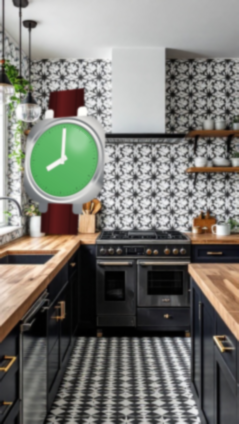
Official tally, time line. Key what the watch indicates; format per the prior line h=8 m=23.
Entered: h=8 m=0
